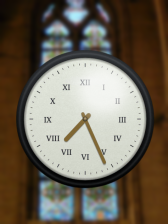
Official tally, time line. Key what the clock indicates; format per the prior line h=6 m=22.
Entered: h=7 m=26
